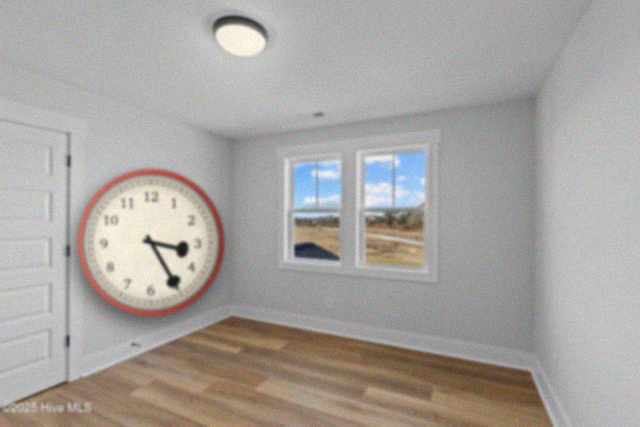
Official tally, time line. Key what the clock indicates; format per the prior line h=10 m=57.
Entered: h=3 m=25
